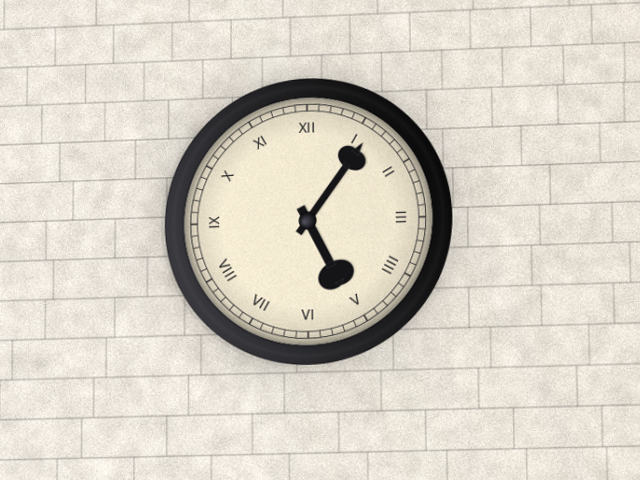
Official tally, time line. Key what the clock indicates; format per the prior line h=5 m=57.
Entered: h=5 m=6
